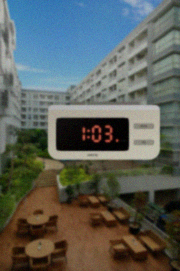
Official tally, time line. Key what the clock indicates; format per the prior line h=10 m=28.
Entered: h=1 m=3
